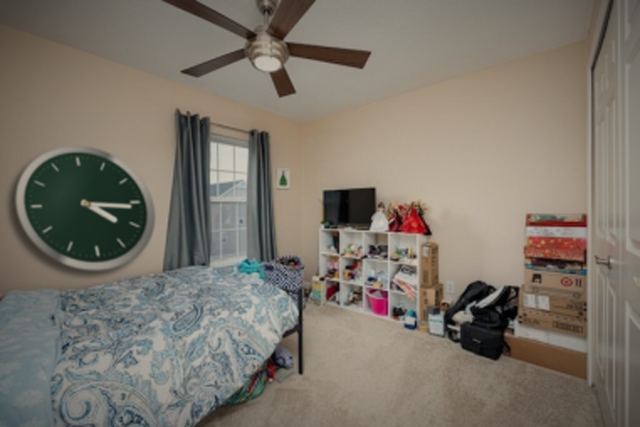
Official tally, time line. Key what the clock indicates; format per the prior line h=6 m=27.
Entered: h=4 m=16
